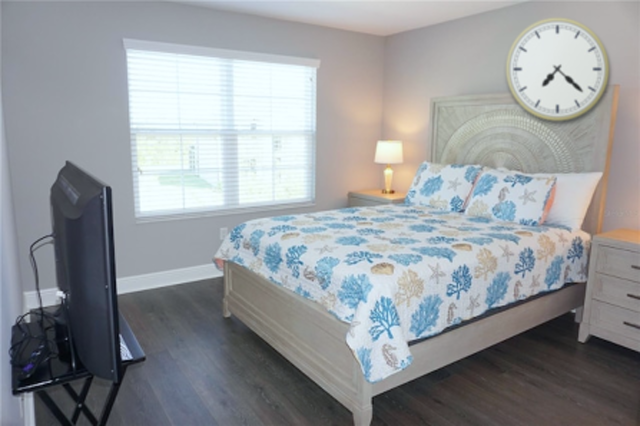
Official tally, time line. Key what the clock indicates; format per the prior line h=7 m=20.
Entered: h=7 m=22
